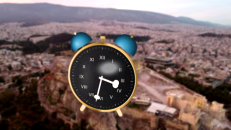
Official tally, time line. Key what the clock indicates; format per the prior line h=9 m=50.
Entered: h=3 m=32
